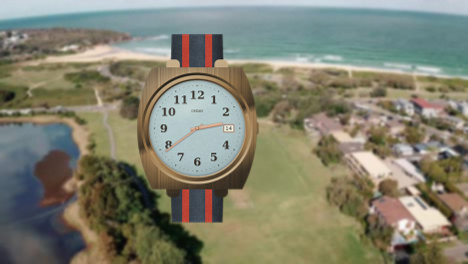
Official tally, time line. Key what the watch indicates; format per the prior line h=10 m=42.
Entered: h=2 m=39
